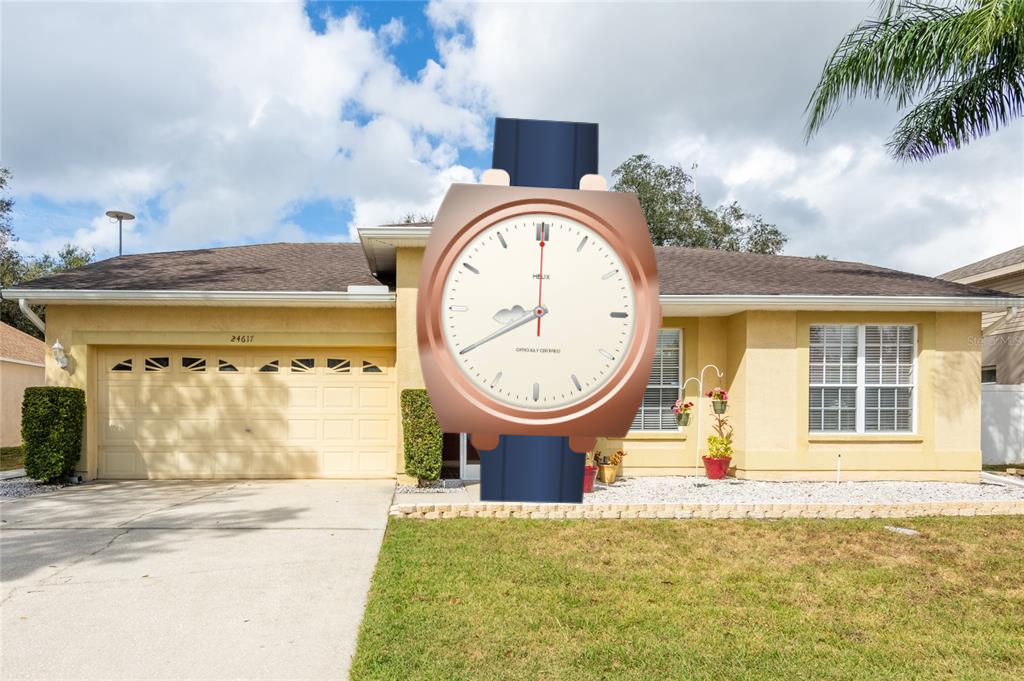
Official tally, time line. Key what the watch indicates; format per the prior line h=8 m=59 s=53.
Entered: h=8 m=40 s=0
